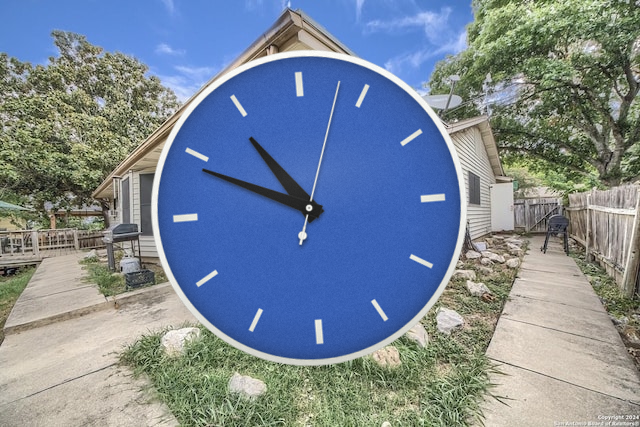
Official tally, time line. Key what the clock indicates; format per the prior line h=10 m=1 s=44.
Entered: h=10 m=49 s=3
